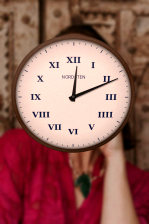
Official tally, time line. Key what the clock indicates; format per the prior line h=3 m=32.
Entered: h=12 m=11
